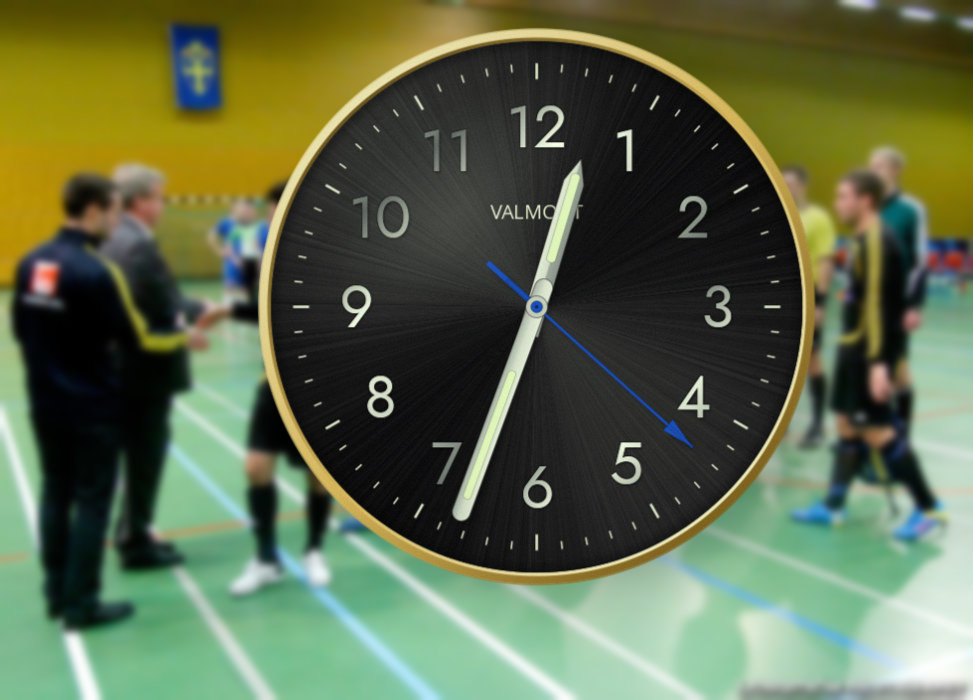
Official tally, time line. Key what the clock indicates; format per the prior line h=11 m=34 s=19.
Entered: h=12 m=33 s=22
